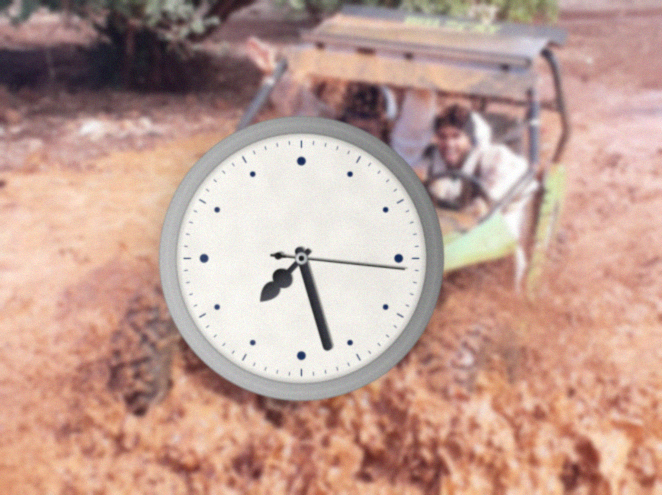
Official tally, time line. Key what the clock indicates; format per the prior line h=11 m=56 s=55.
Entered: h=7 m=27 s=16
